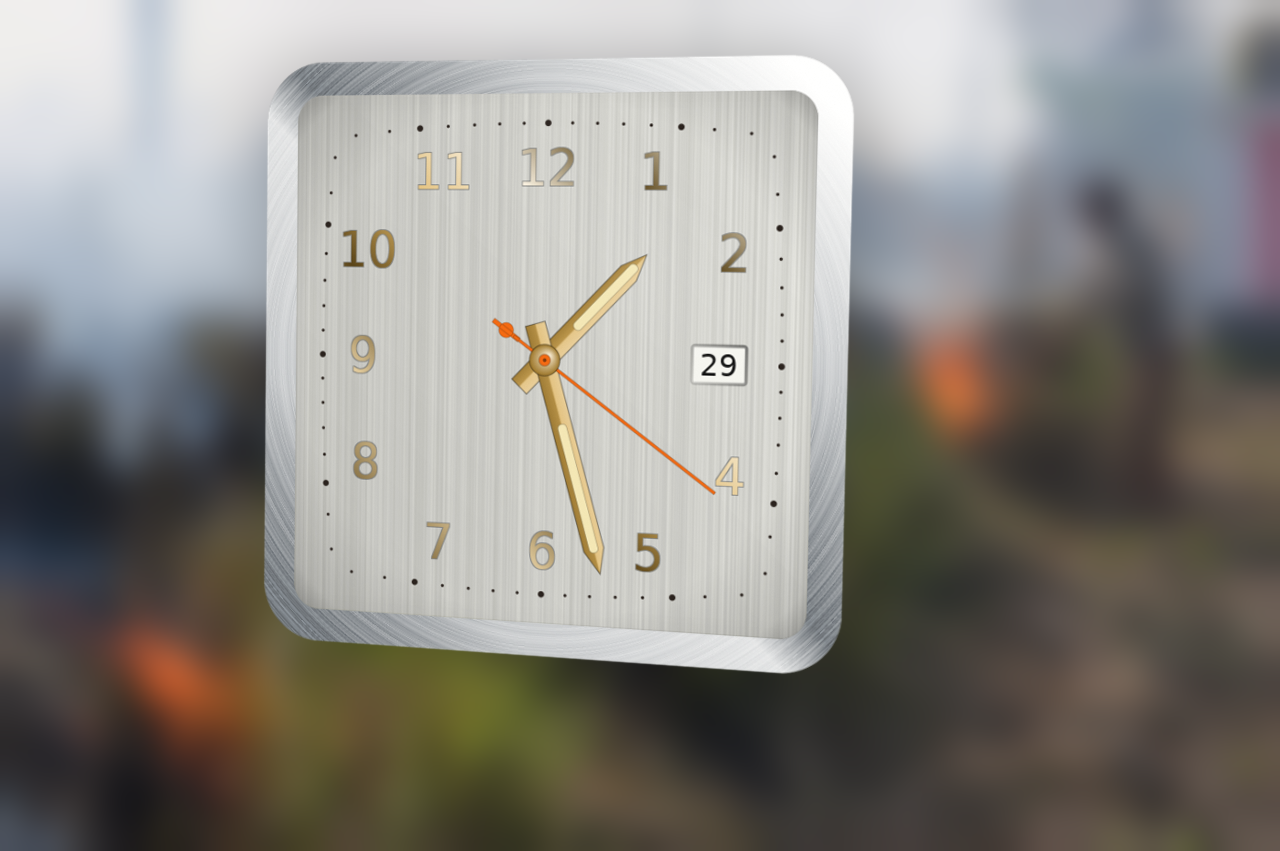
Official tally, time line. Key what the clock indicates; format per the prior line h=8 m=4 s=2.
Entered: h=1 m=27 s=21
